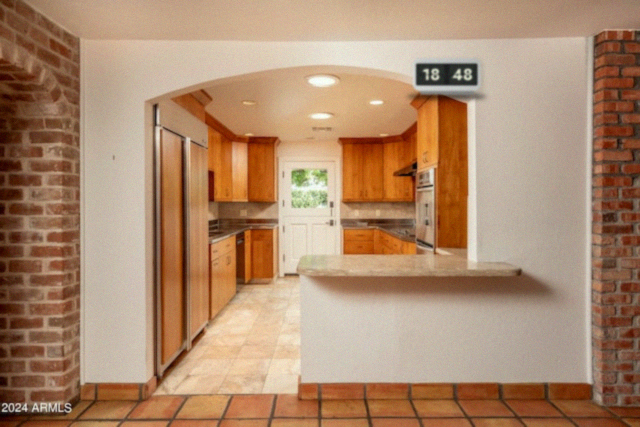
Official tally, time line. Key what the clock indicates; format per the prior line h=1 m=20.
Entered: h=18 m=48
